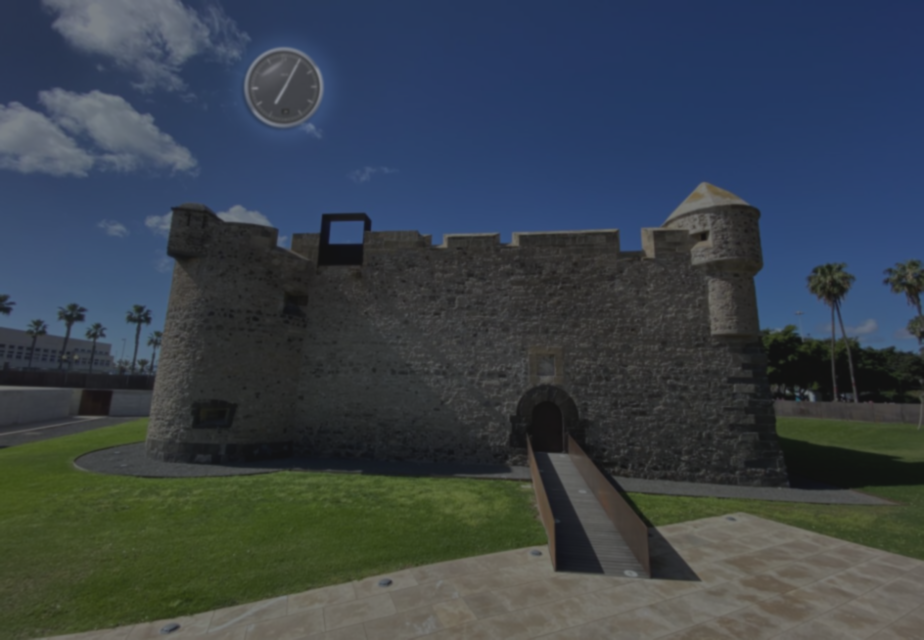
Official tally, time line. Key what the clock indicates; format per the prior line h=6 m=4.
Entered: h=7 m=5
